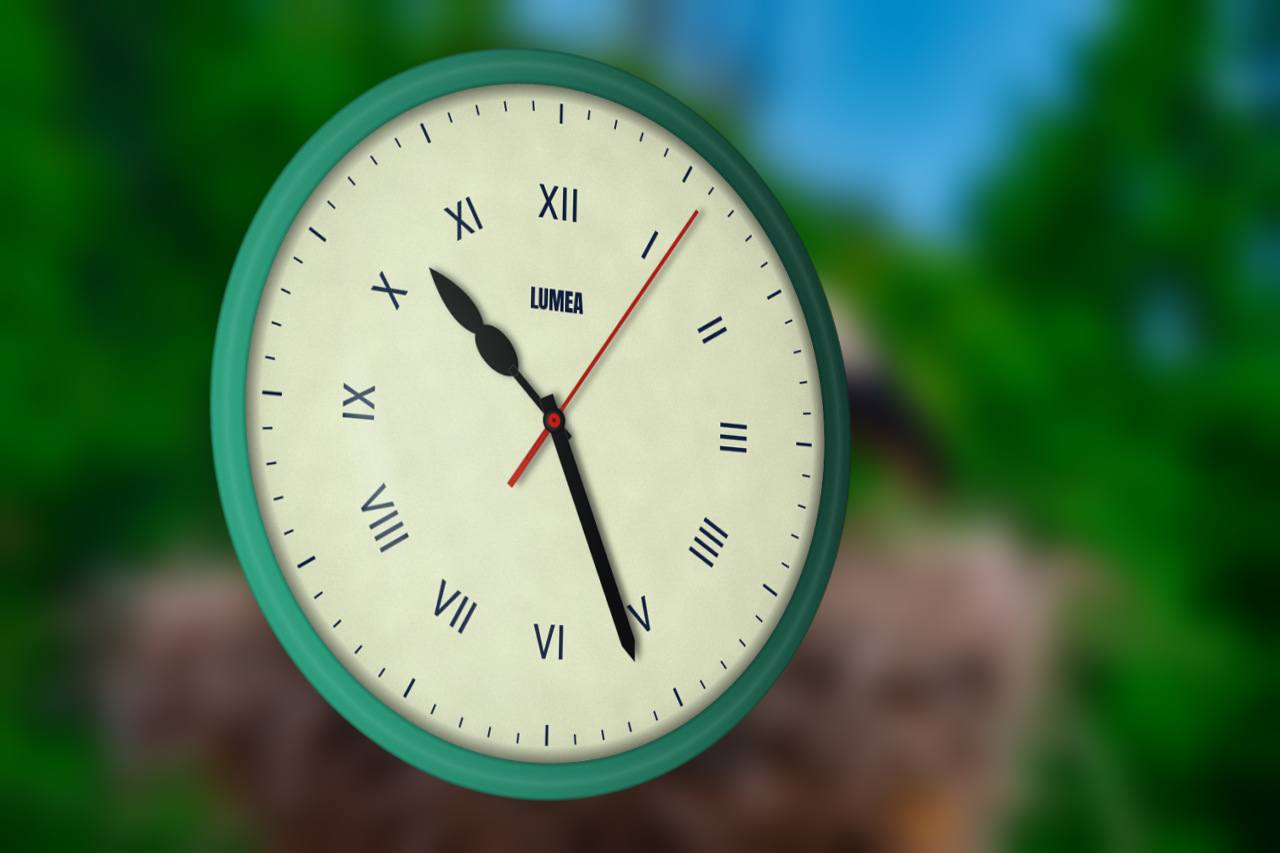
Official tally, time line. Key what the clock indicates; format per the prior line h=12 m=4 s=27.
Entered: h=10 m=26 s=6
